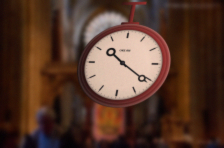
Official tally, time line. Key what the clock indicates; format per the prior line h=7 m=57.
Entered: h=10 m=21
